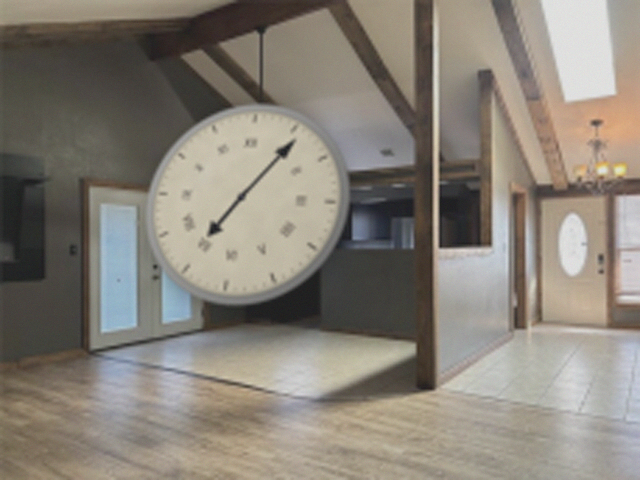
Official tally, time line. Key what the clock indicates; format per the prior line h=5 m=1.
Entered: h=7 m=6
